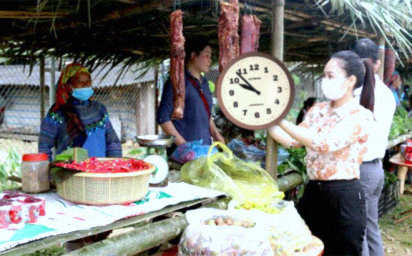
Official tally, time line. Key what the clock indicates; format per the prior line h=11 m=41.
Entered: h=9 m=53
